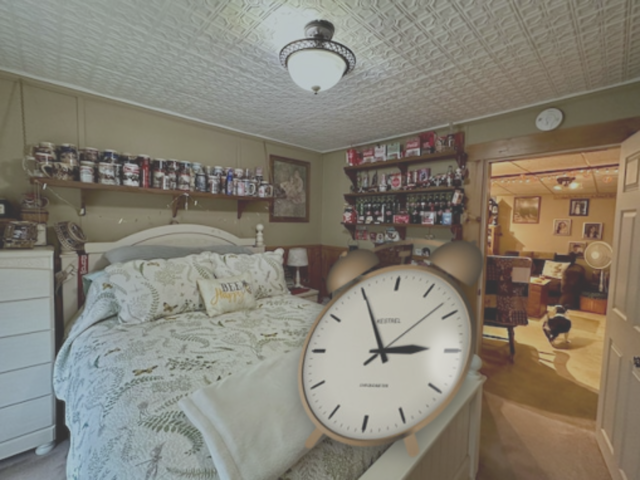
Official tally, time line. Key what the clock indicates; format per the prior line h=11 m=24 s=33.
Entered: h=2 m=55 s=8
